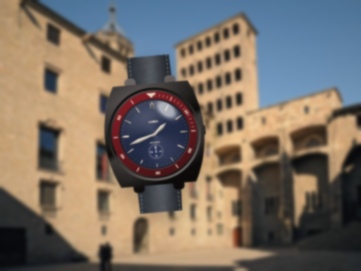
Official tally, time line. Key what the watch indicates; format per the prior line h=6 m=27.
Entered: h=1 m=42
